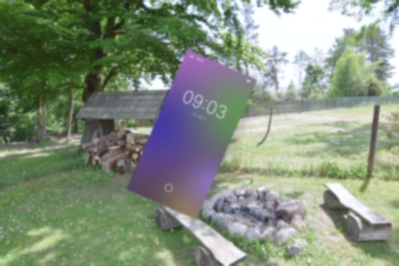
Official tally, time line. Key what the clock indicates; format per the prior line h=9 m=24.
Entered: h=9 m=3
